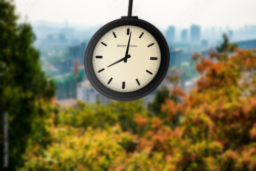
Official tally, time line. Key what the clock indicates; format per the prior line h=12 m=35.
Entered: h=8 m=1
